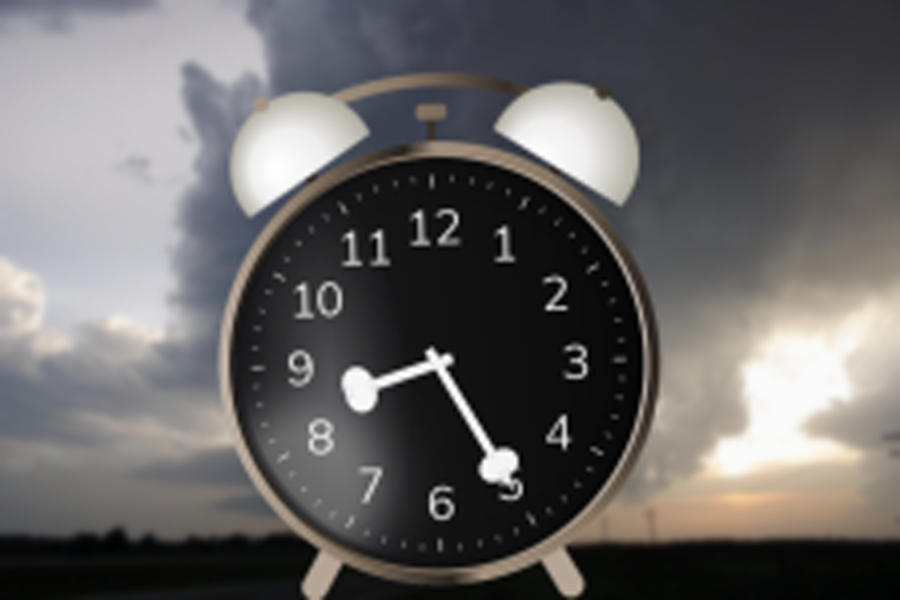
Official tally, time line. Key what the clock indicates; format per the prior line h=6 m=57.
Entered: h=8 m=25
